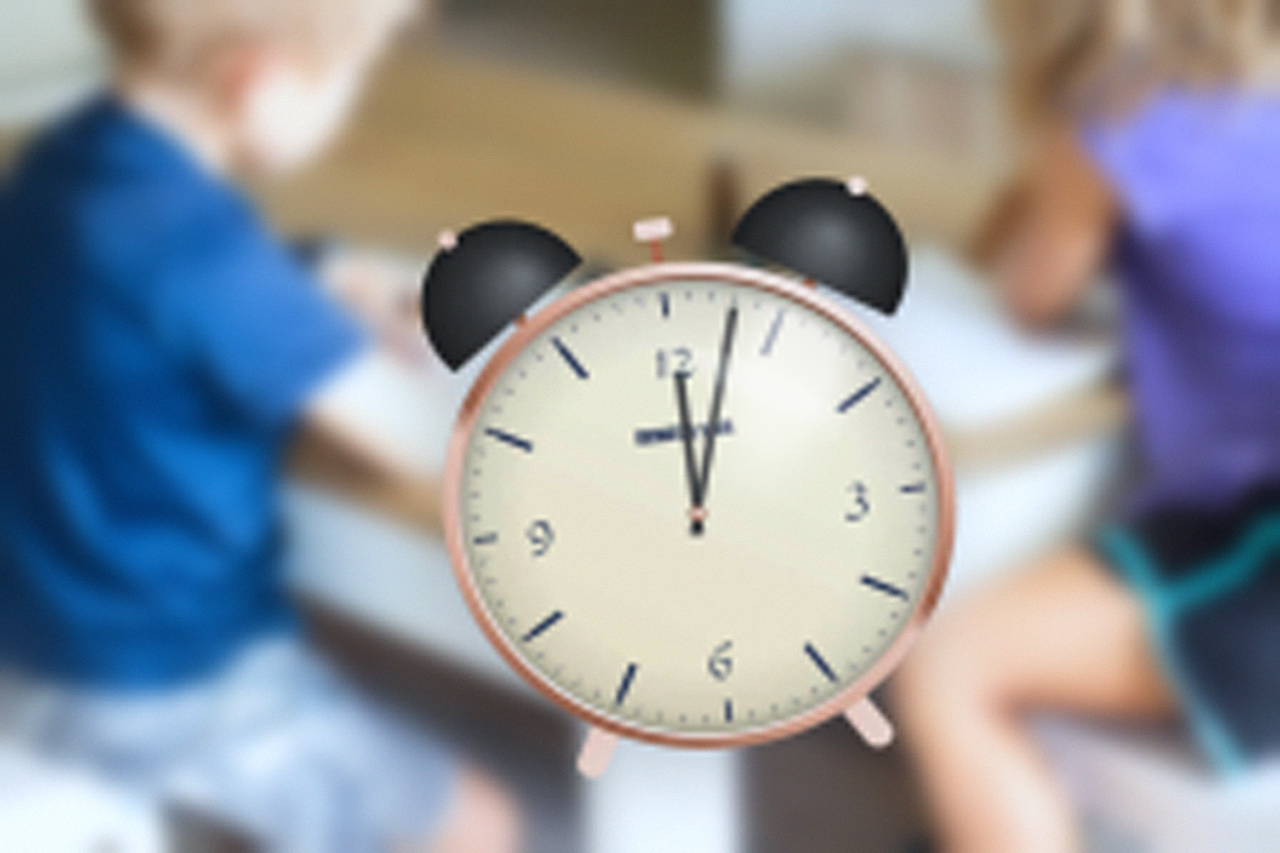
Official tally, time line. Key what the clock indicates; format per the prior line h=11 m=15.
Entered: h=12 m=3
